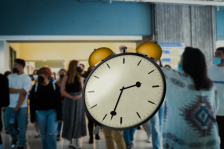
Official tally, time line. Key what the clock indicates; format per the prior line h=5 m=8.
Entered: h=2 m=33
